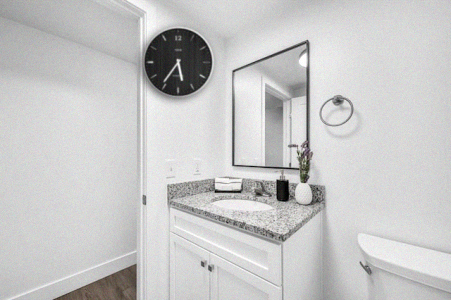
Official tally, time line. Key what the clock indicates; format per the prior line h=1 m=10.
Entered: h=5 m=36
